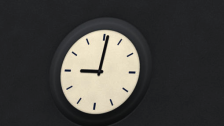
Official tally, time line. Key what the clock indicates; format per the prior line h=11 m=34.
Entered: h=9 m=1
